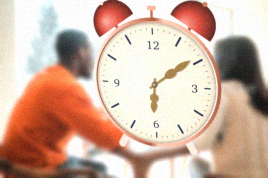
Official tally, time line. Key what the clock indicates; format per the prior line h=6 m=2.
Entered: h=6 m=9
